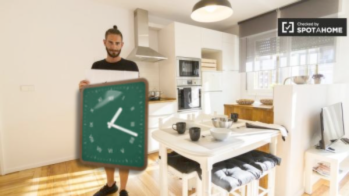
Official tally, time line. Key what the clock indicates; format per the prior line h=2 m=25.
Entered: h=1 m=18
